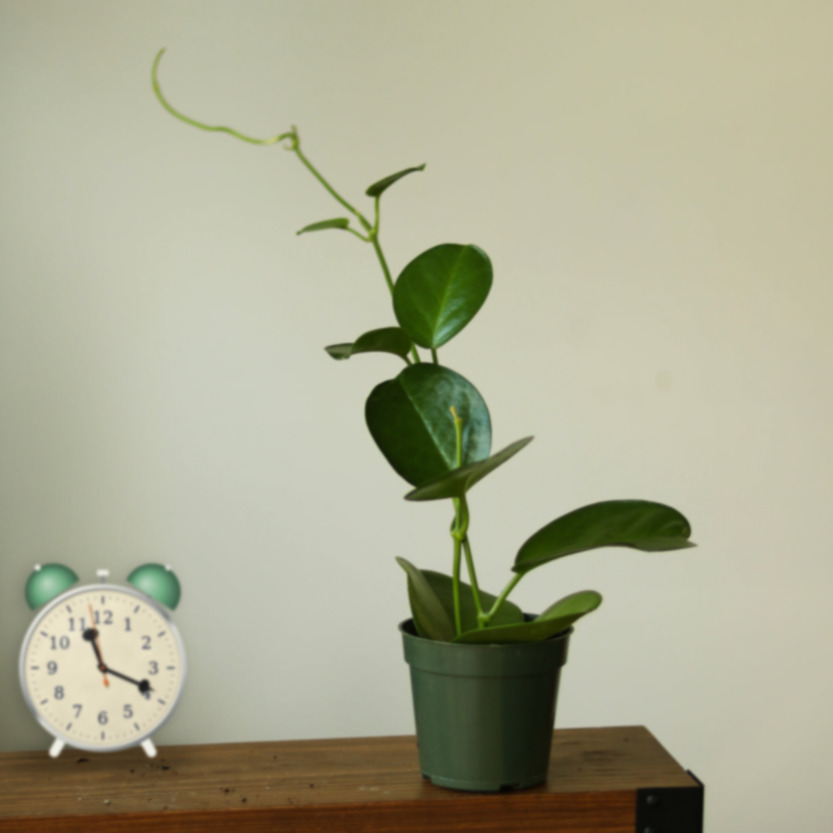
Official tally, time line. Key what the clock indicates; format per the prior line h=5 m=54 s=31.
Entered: h=11 m=18 s=58
